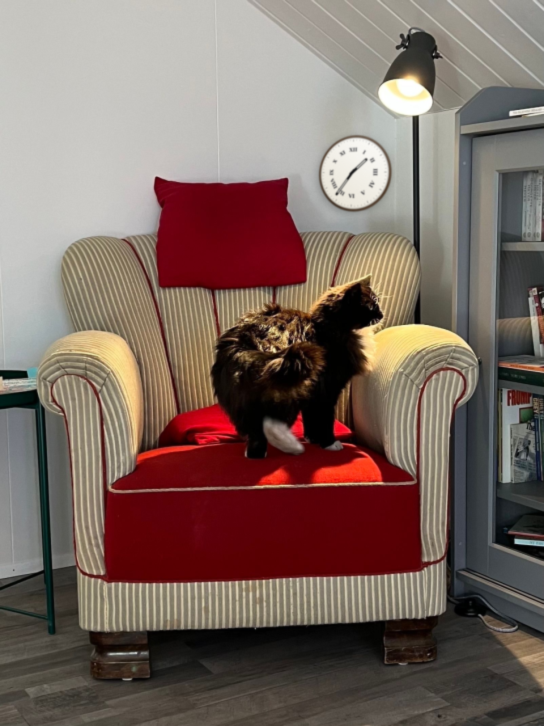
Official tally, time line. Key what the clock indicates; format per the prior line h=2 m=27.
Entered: h=1 m=36
